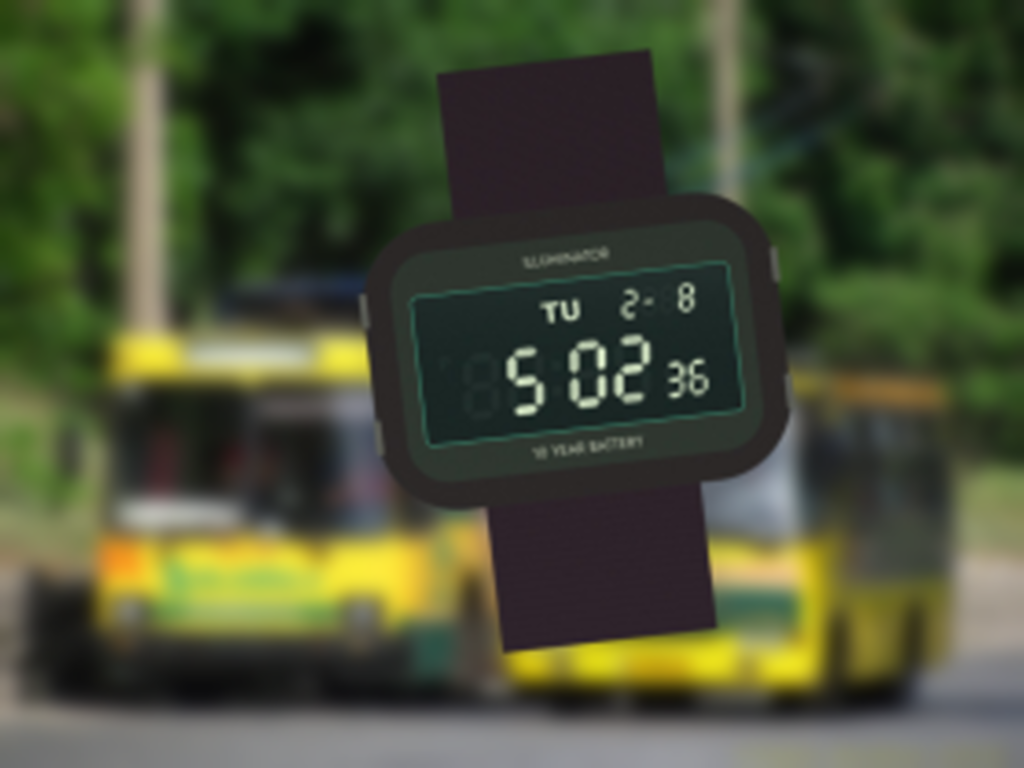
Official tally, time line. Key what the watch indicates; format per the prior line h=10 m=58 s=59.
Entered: h=5 m=2 s=36
